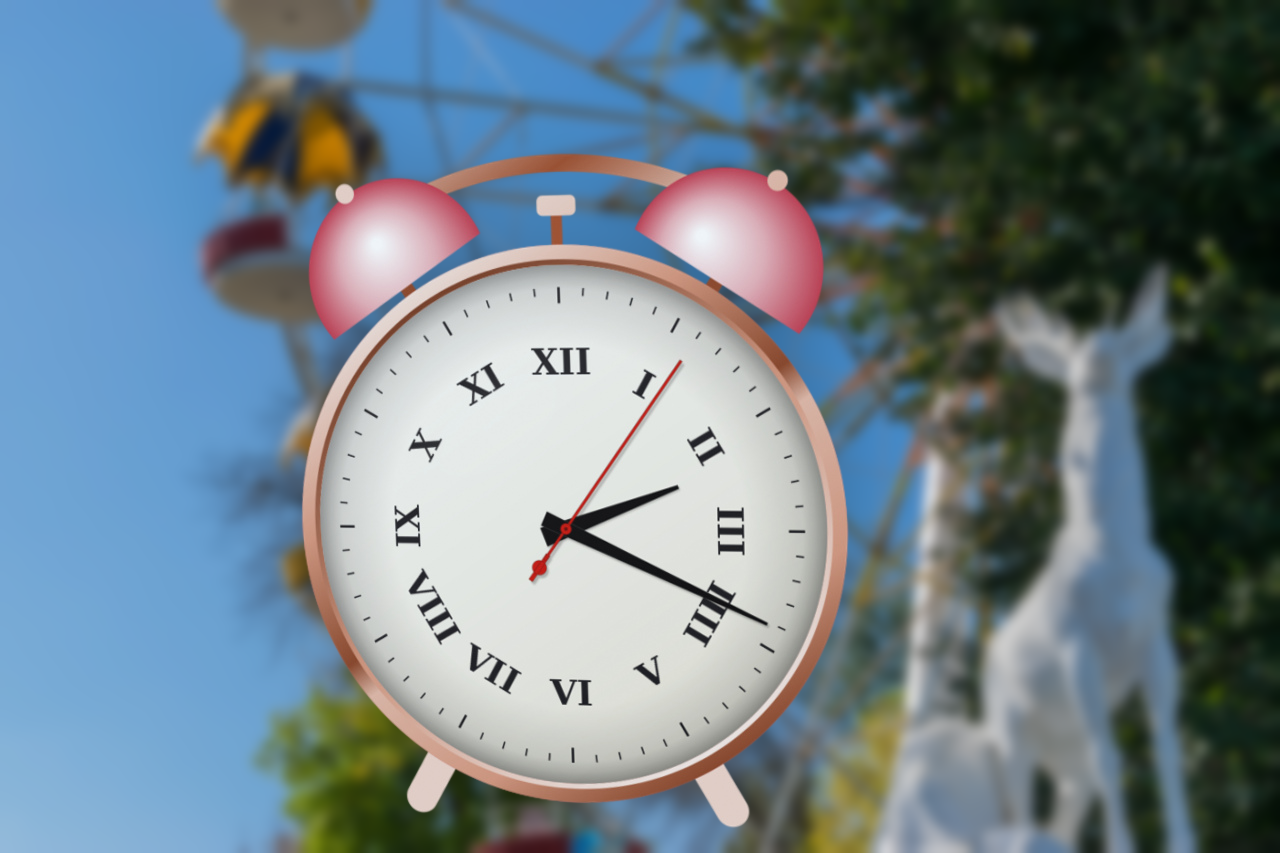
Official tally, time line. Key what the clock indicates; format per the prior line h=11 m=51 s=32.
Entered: h=2 m=19 s=6
